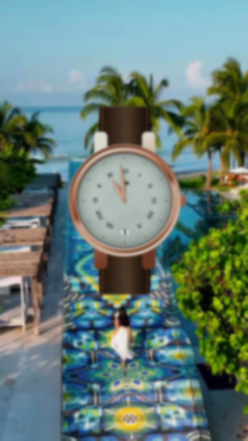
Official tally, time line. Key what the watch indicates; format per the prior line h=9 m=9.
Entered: h=10 m=59
